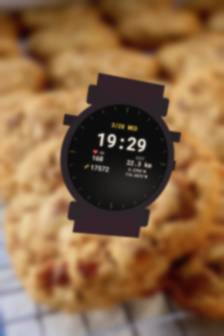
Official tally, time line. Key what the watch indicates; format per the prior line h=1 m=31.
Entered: h=19 m=29
